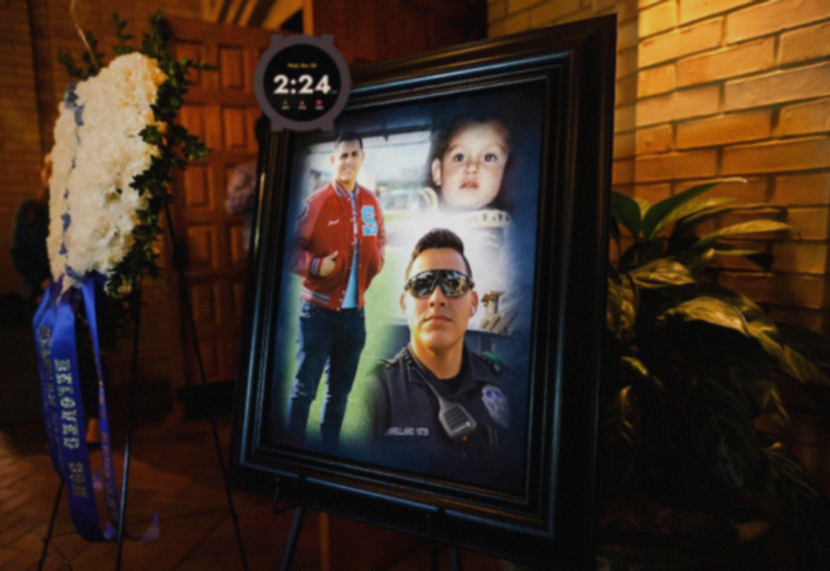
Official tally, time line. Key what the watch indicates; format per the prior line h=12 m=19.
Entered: h=2 m=24
